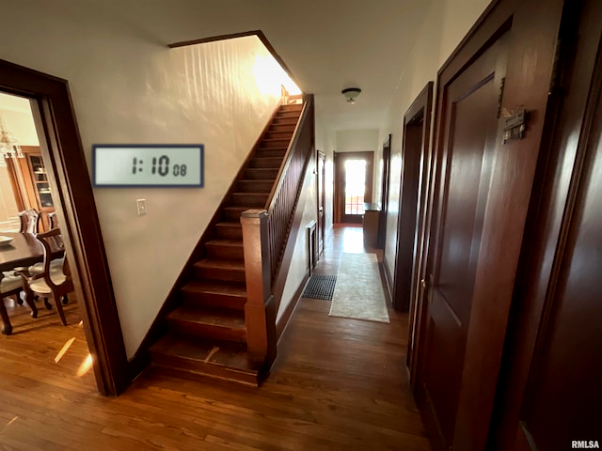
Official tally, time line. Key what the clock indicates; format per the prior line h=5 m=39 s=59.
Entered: h=1 m=10 s=8
